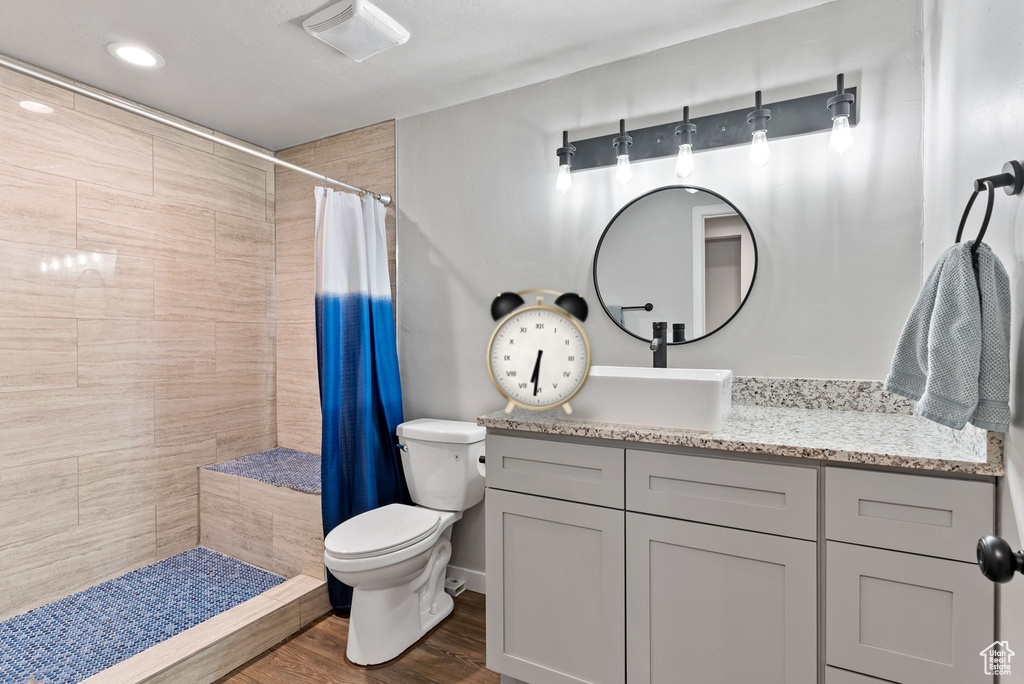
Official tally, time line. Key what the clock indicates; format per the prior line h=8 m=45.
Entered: h=6 m=31
